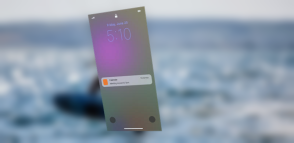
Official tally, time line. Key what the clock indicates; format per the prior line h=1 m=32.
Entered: h=5 m=10
